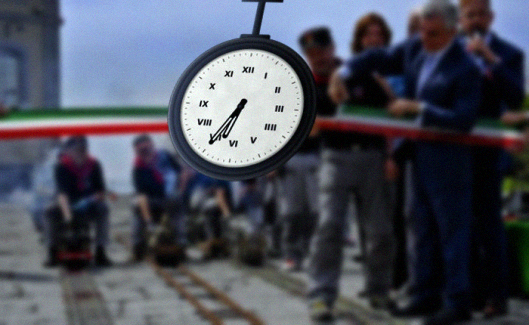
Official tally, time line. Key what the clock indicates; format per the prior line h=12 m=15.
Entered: h=6 m=35
